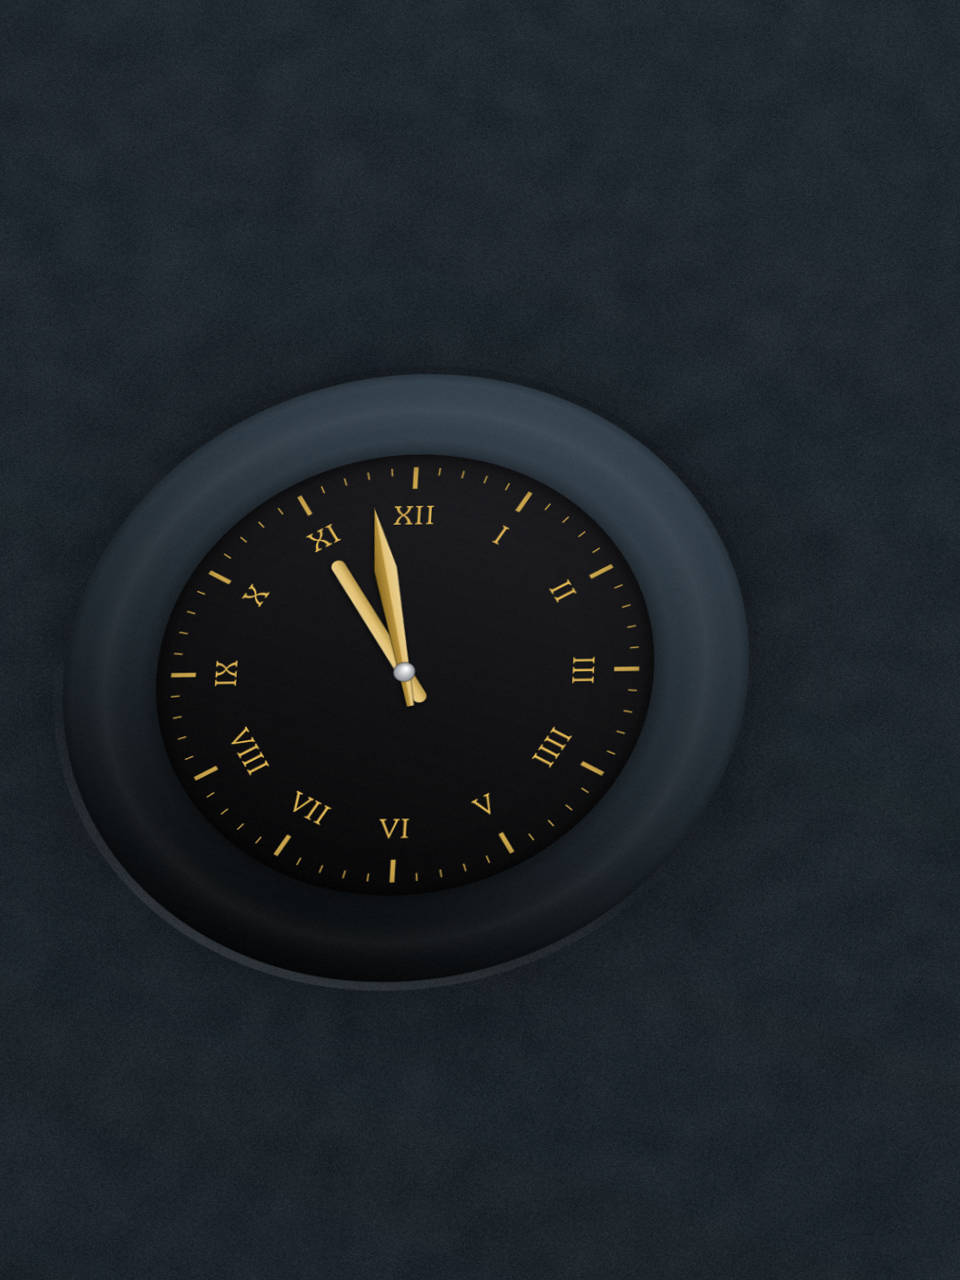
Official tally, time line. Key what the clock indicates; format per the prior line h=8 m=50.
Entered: h=10 m=58
